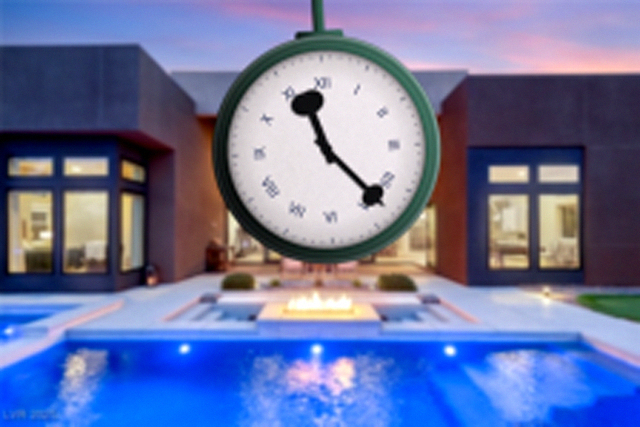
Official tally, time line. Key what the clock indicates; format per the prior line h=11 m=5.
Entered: h=11 m=23
